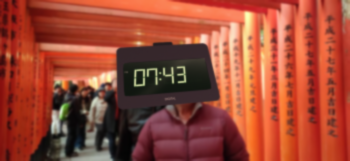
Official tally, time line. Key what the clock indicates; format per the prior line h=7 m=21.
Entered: h=7 m=43
